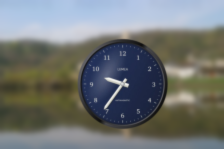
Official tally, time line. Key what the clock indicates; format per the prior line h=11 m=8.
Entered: h=9 m=36
